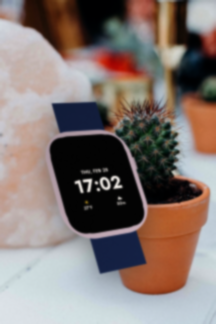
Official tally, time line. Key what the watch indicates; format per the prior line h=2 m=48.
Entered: h=17 m=2
